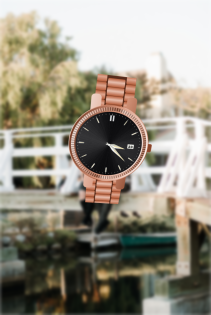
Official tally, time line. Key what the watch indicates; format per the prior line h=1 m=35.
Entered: h=3 m=22
